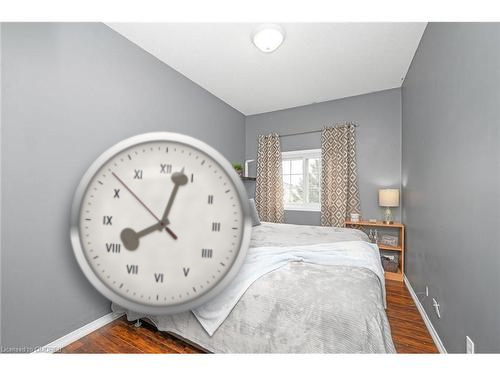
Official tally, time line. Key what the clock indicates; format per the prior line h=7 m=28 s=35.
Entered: h=8 m=2 s=52
